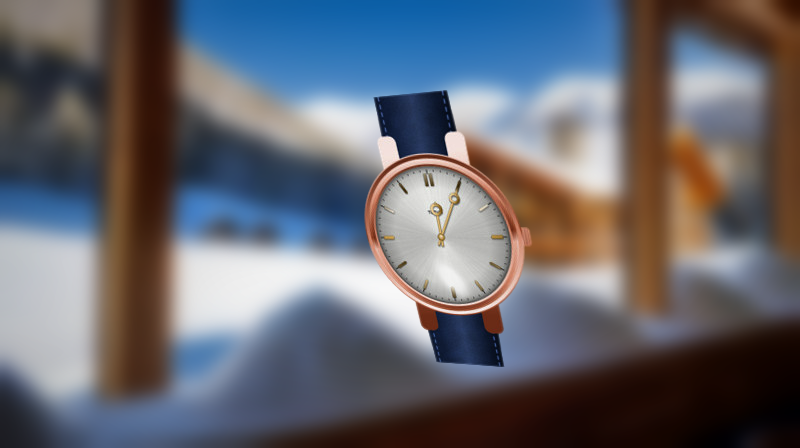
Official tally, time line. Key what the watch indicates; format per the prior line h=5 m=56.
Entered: h=12 m=5
